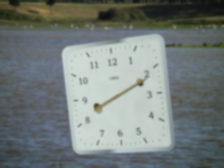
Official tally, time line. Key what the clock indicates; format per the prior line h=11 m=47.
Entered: h=8 m=11
